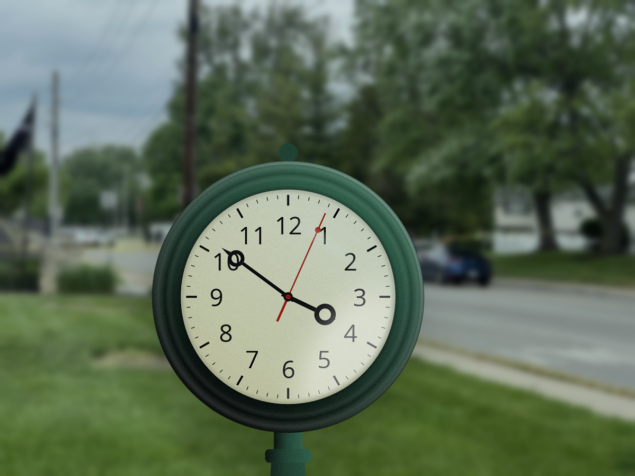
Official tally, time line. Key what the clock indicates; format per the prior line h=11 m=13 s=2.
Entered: h=3 m=51 s=4
